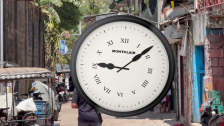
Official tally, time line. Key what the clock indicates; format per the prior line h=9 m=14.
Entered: h=9 m=8
